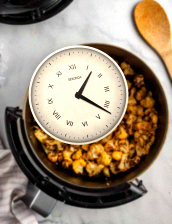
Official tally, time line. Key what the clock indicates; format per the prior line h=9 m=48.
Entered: h=1 m=22
